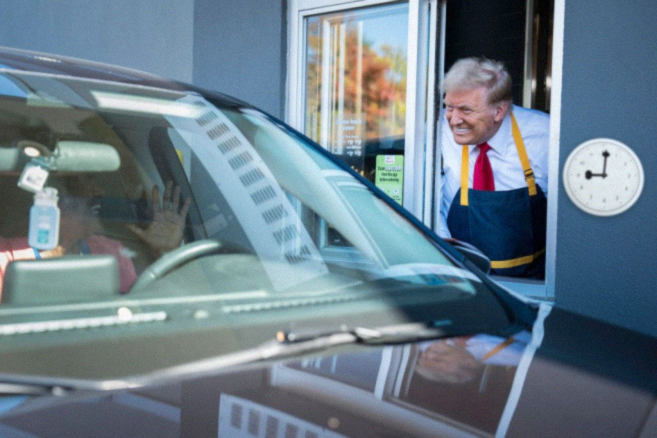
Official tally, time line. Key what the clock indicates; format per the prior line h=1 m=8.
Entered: h=9 m=1
